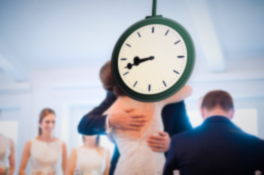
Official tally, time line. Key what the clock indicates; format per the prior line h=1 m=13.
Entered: h=8 m=42
